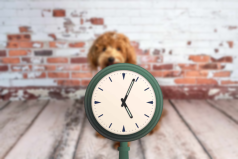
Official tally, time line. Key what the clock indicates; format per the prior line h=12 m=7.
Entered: h=5 m=4
